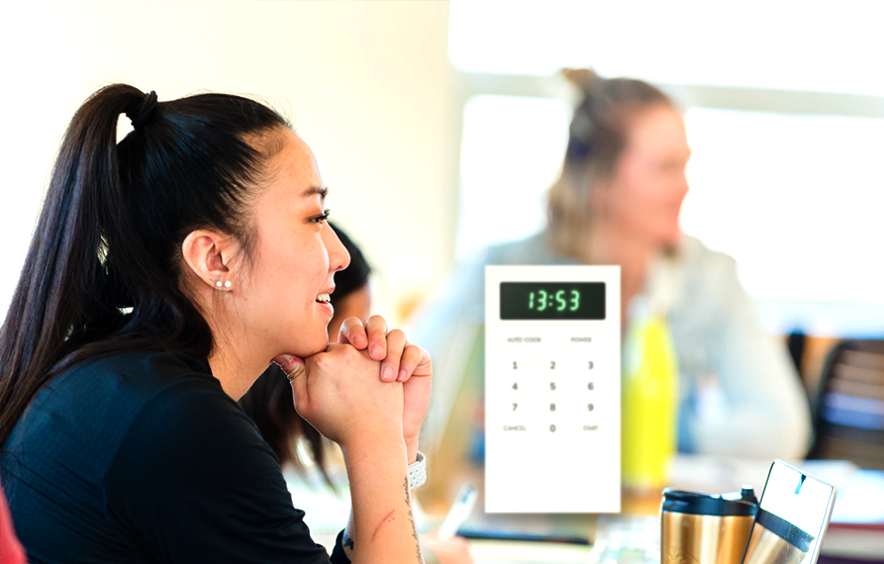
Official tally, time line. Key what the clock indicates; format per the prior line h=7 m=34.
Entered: h=13 m=53
